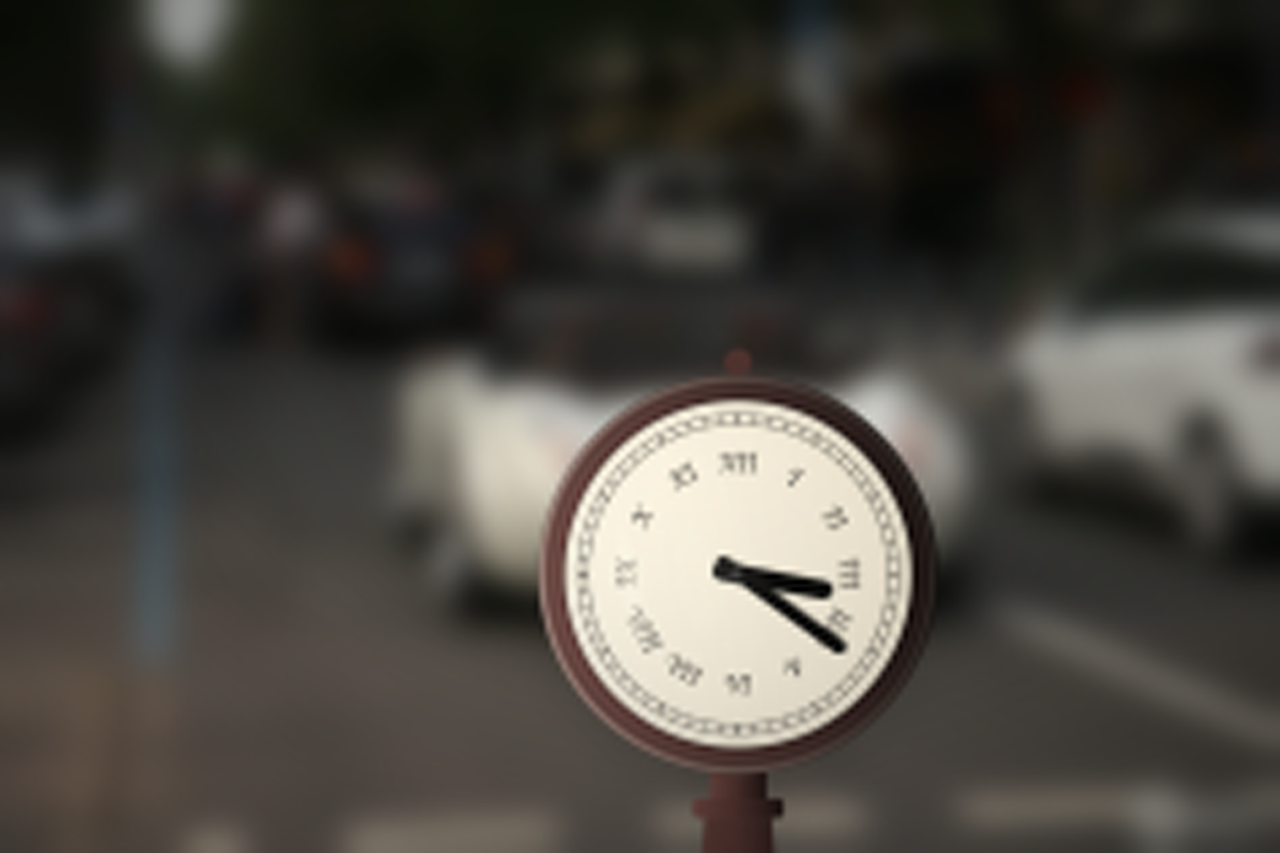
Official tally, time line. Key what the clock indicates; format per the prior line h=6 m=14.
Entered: h=3 m=21
